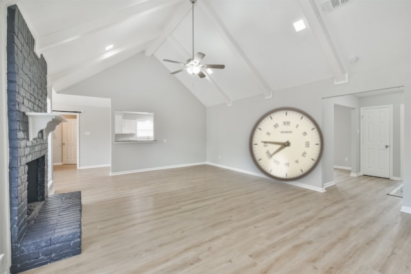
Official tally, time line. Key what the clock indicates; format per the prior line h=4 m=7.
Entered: h=7 m=46
